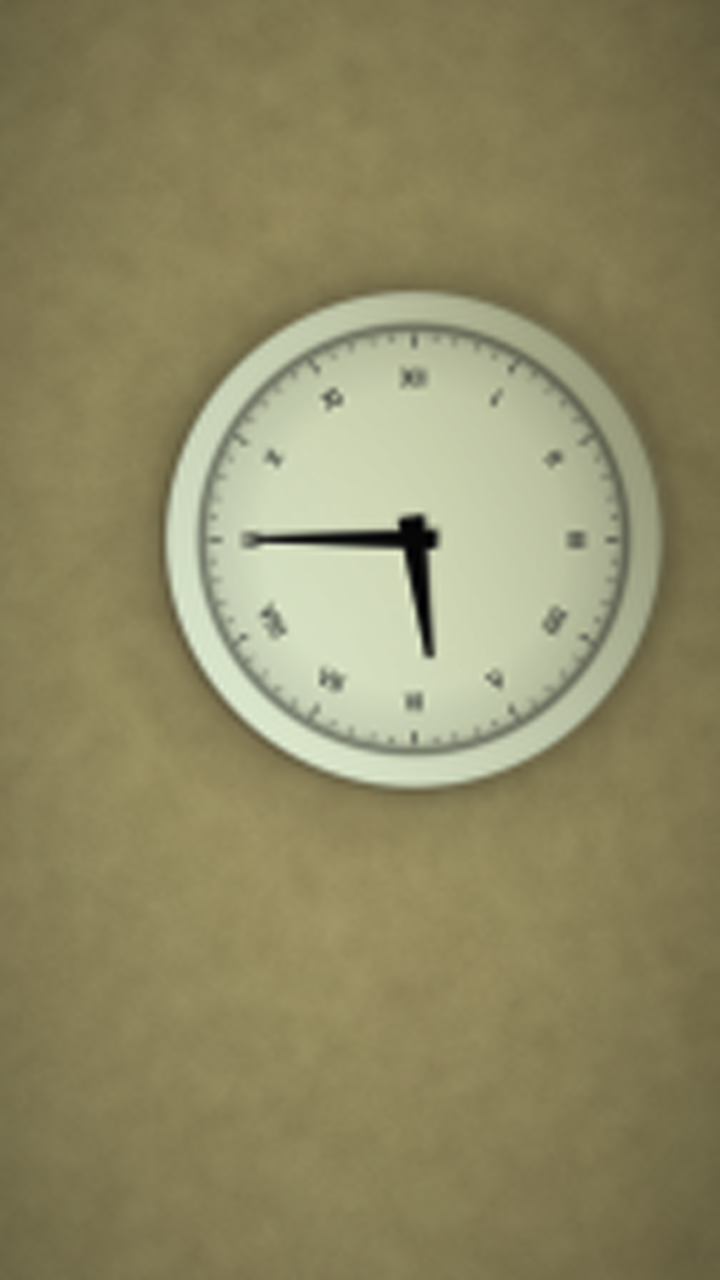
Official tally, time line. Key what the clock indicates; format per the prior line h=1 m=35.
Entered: h=5 m=45
